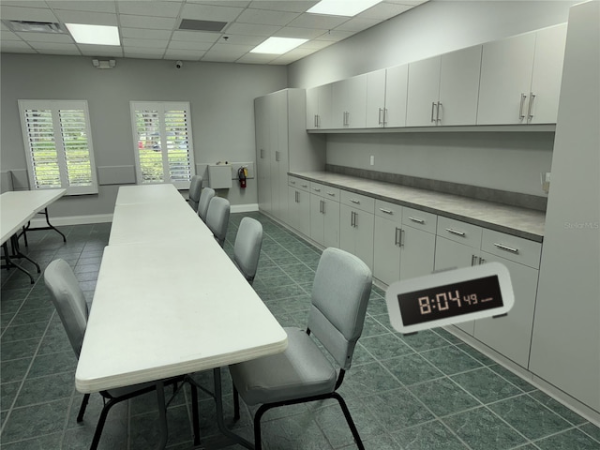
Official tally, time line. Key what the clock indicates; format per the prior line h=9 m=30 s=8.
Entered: h=8 m=4 s=49
